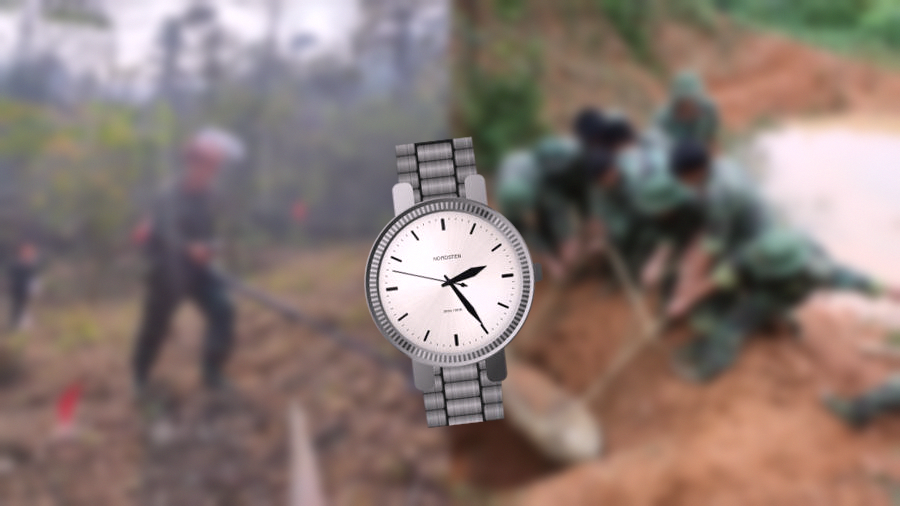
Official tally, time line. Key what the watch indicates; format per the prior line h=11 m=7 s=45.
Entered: h=2 m=24 s=48
